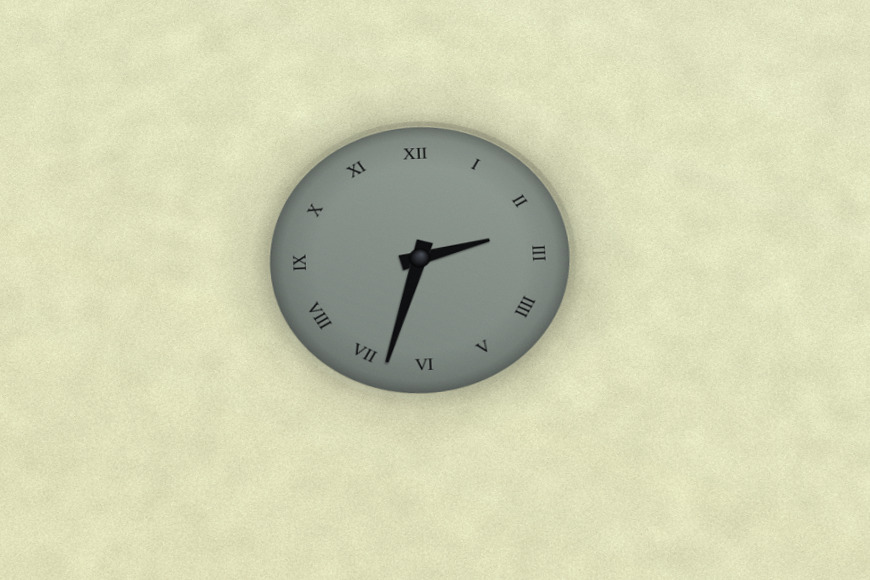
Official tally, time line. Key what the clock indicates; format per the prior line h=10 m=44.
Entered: h=2 m=33
